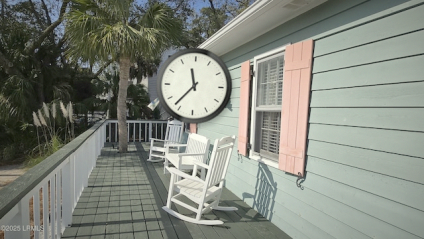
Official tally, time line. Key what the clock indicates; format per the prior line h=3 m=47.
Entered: h=11 m=37
